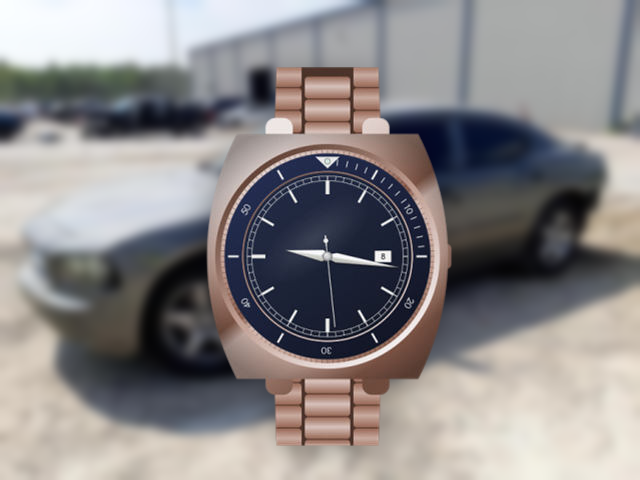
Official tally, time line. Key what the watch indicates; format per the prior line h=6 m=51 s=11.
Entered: h=9 m=16 s=29
